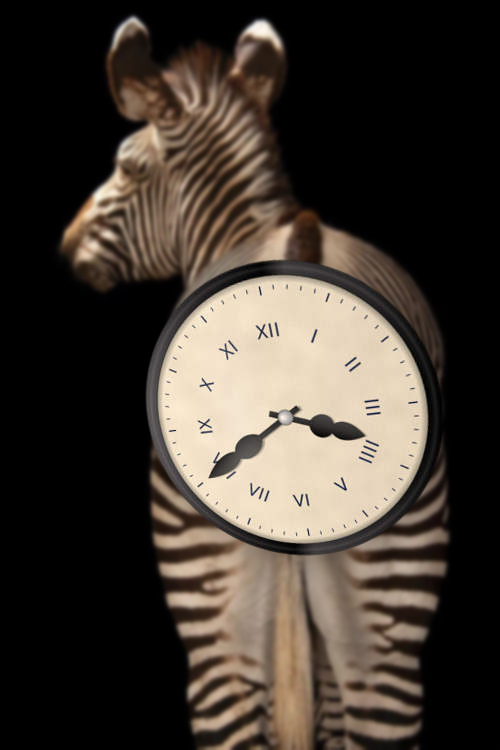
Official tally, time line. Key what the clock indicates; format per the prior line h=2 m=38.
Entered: h=3 m=40
